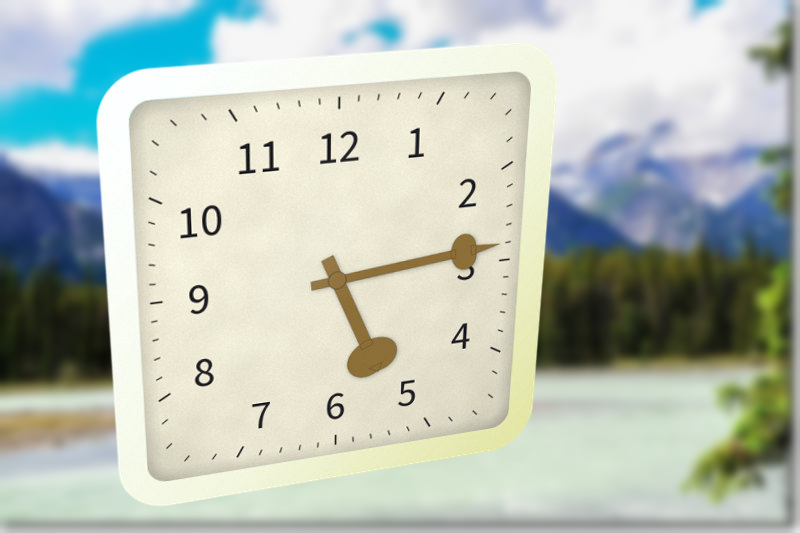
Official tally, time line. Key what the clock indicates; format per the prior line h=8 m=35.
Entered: h=5 m=14
